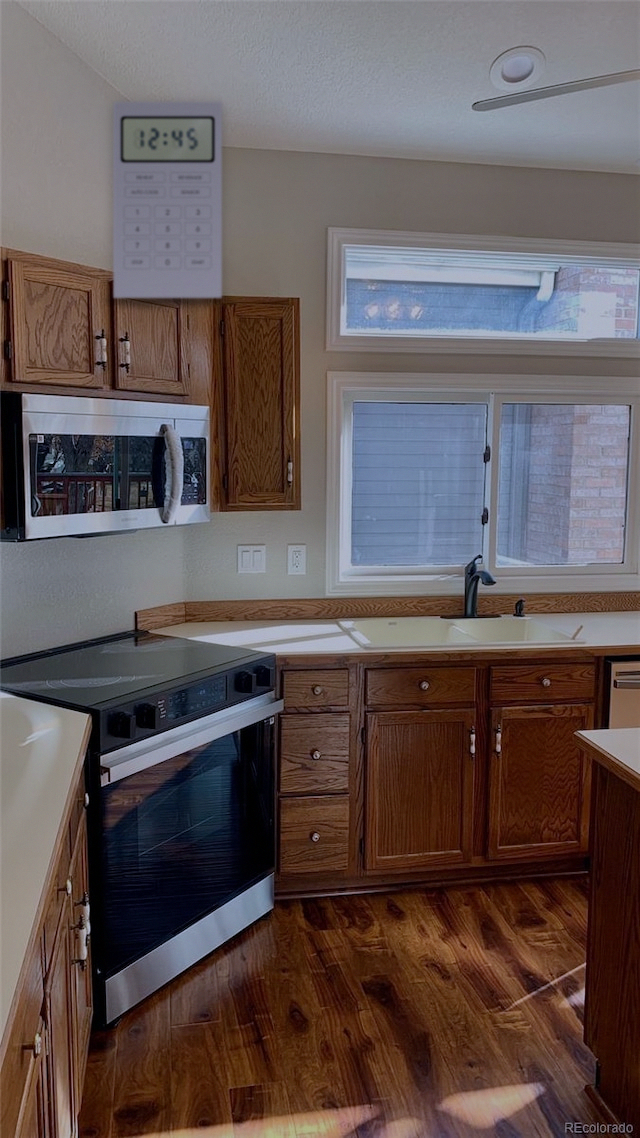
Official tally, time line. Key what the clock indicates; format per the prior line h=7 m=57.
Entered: h=12 m=45
